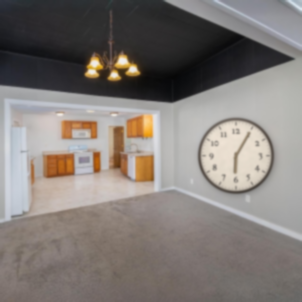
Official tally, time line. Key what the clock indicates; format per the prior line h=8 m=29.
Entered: h=6 m=5
